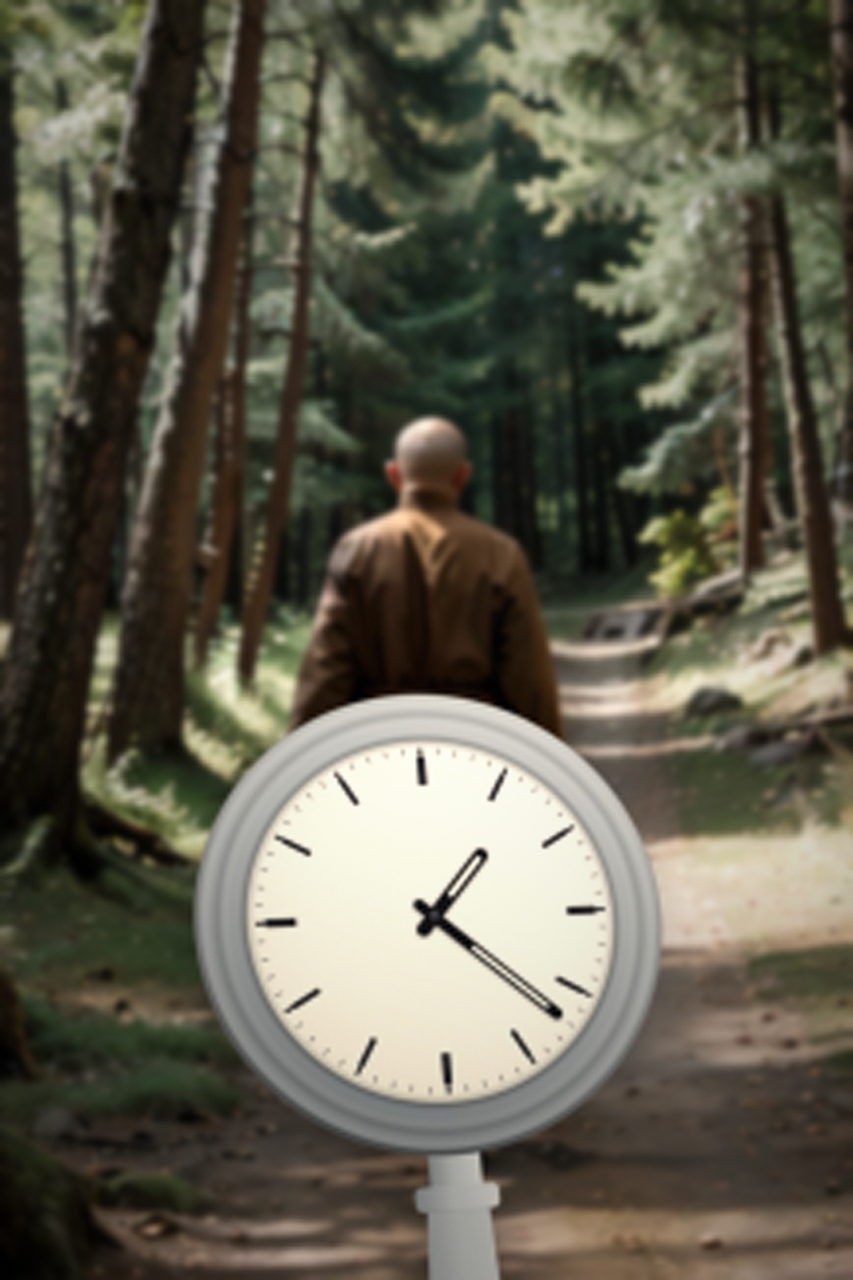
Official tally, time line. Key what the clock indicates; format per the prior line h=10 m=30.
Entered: h=1 m=22
